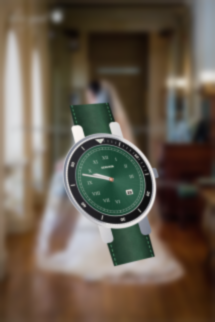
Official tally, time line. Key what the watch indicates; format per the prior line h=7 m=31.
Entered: h=9 m=48
